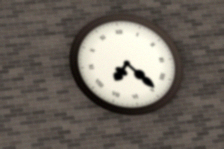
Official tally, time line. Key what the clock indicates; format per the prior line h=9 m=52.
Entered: h=7 m=24
